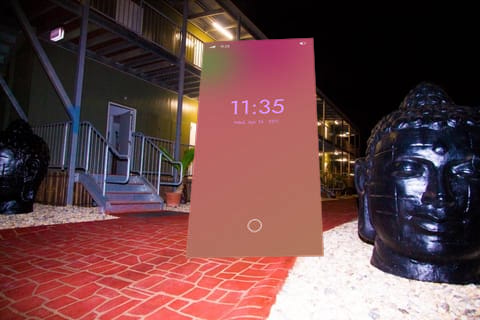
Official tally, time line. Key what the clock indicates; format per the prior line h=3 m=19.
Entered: h=11 m=35
